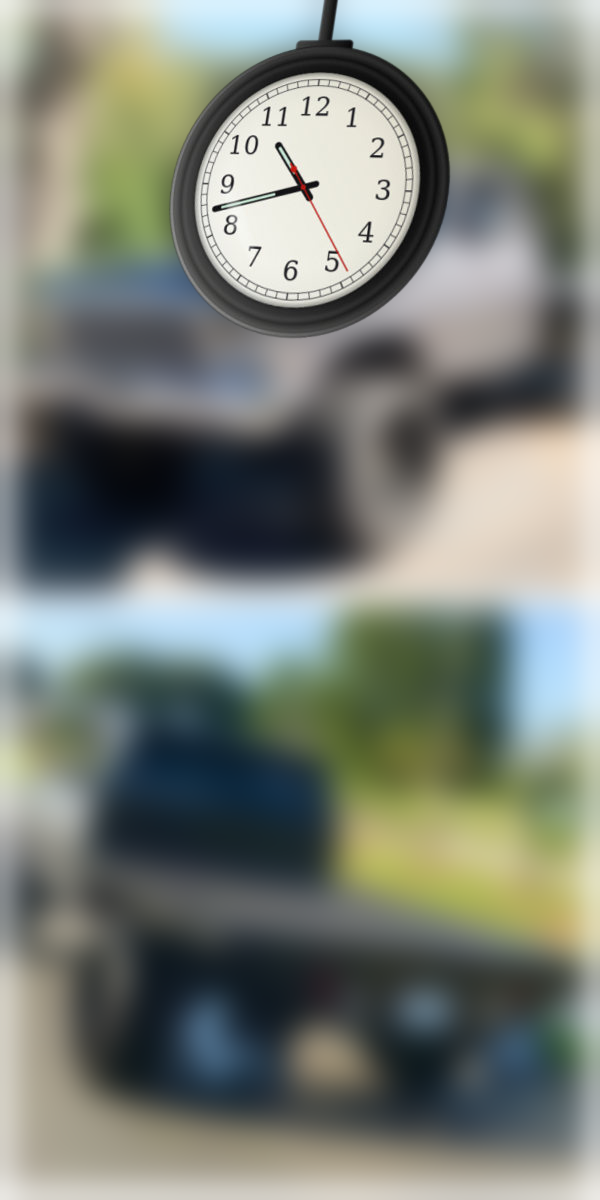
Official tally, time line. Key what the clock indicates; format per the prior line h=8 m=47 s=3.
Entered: h=10 m=42 s=24
